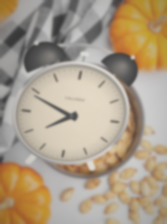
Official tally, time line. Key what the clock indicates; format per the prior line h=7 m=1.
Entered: h=7 m=49
